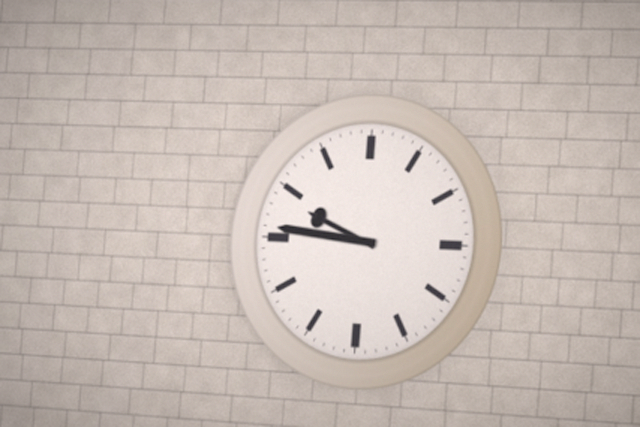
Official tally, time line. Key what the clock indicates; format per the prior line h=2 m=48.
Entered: h=9 m=46
